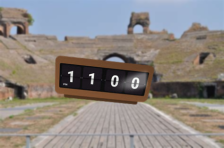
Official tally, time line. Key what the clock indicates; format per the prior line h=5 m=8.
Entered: h=11 m=0
